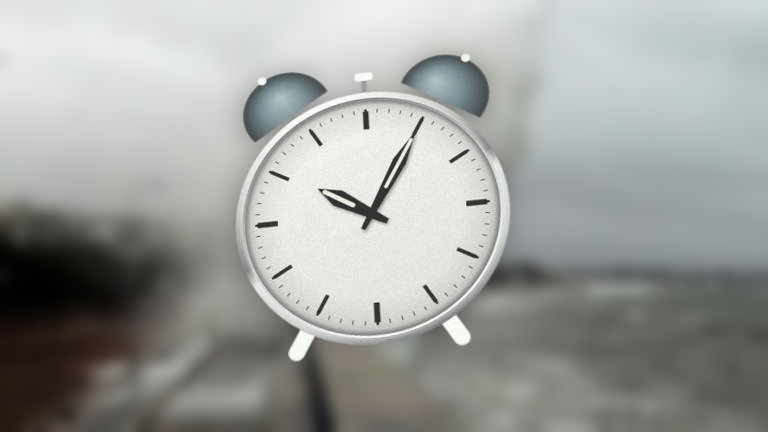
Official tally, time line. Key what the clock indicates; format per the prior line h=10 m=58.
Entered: h=10 m=5
